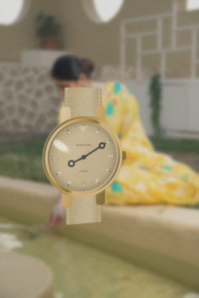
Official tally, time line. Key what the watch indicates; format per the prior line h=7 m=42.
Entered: h=8 m=10
